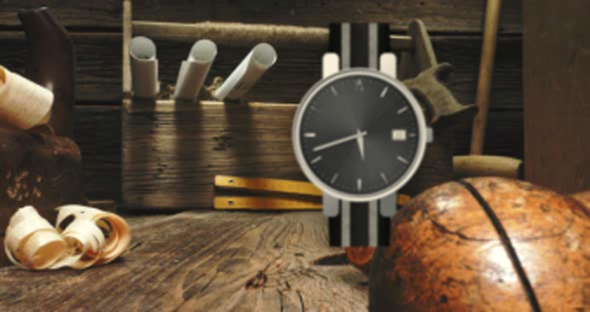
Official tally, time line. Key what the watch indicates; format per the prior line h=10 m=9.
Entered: h=5 m=42
